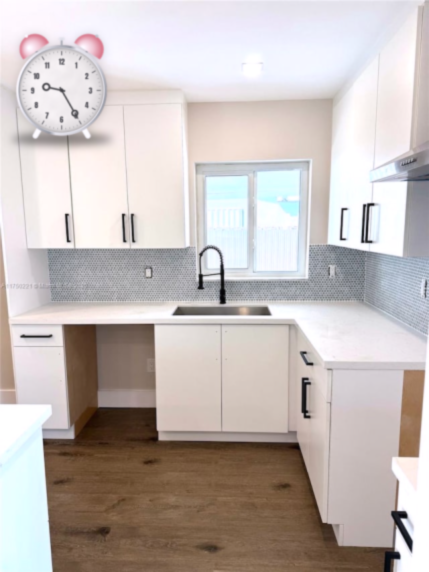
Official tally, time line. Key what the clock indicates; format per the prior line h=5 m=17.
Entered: h=9 m=25
